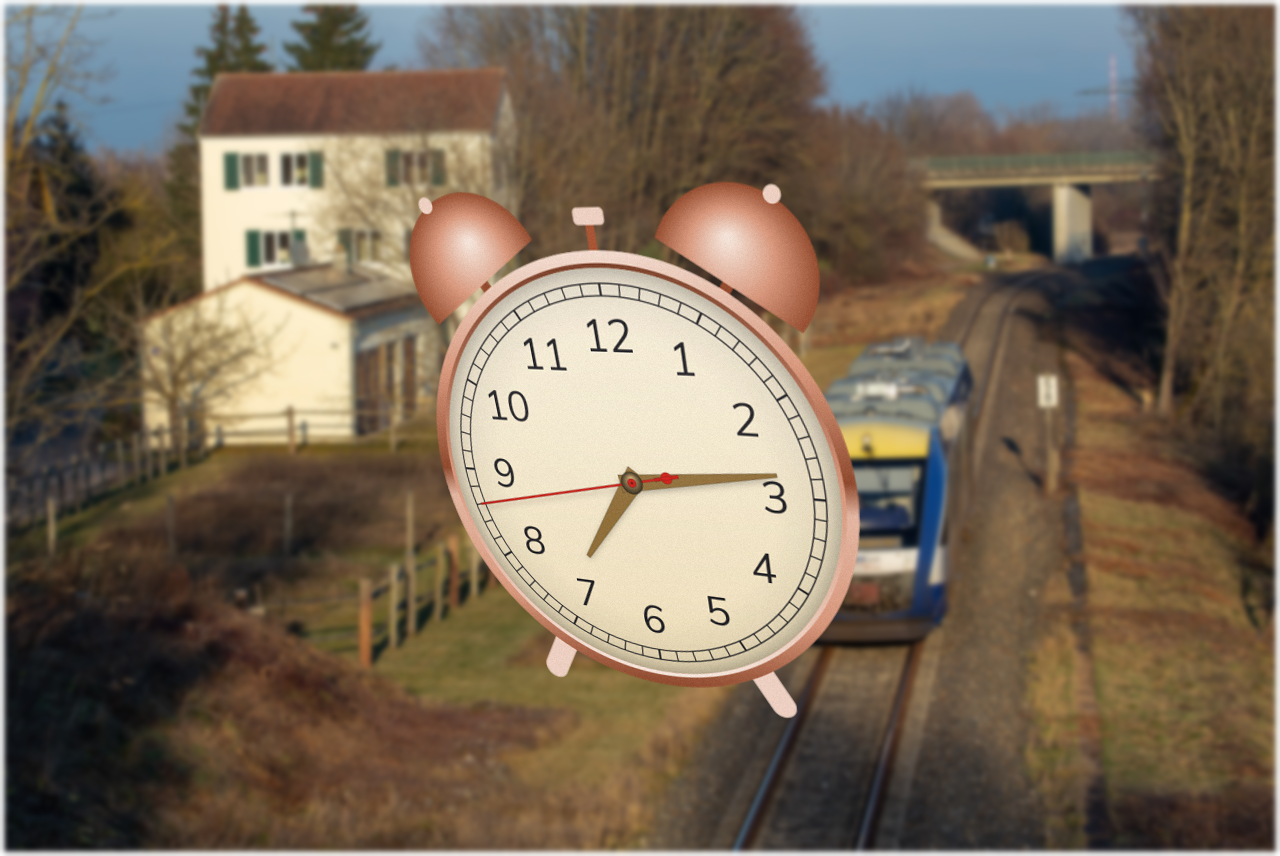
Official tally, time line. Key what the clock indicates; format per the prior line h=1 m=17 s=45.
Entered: h=7 m=13 s=43
